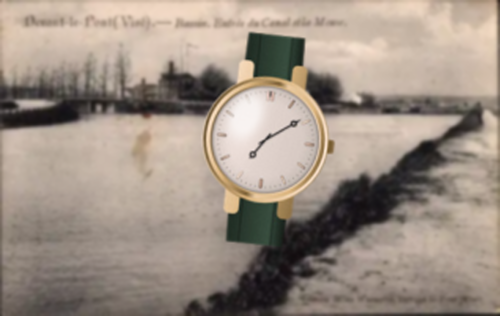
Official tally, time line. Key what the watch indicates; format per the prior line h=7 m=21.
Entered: h=7 m=9
